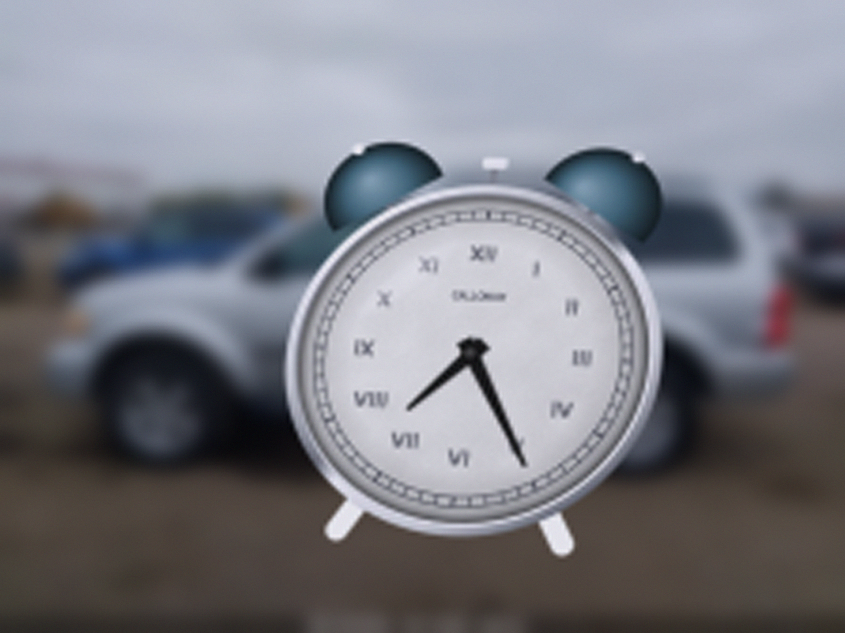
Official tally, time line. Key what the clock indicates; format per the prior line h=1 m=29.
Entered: h=7 m=25
